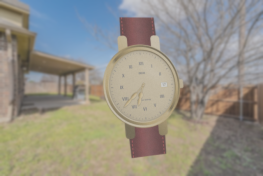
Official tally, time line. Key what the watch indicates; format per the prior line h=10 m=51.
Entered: h=6 m=38
